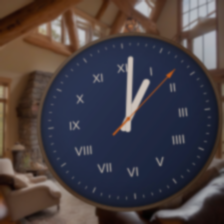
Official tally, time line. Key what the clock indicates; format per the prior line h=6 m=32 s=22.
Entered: h=1 m=1 s=8
